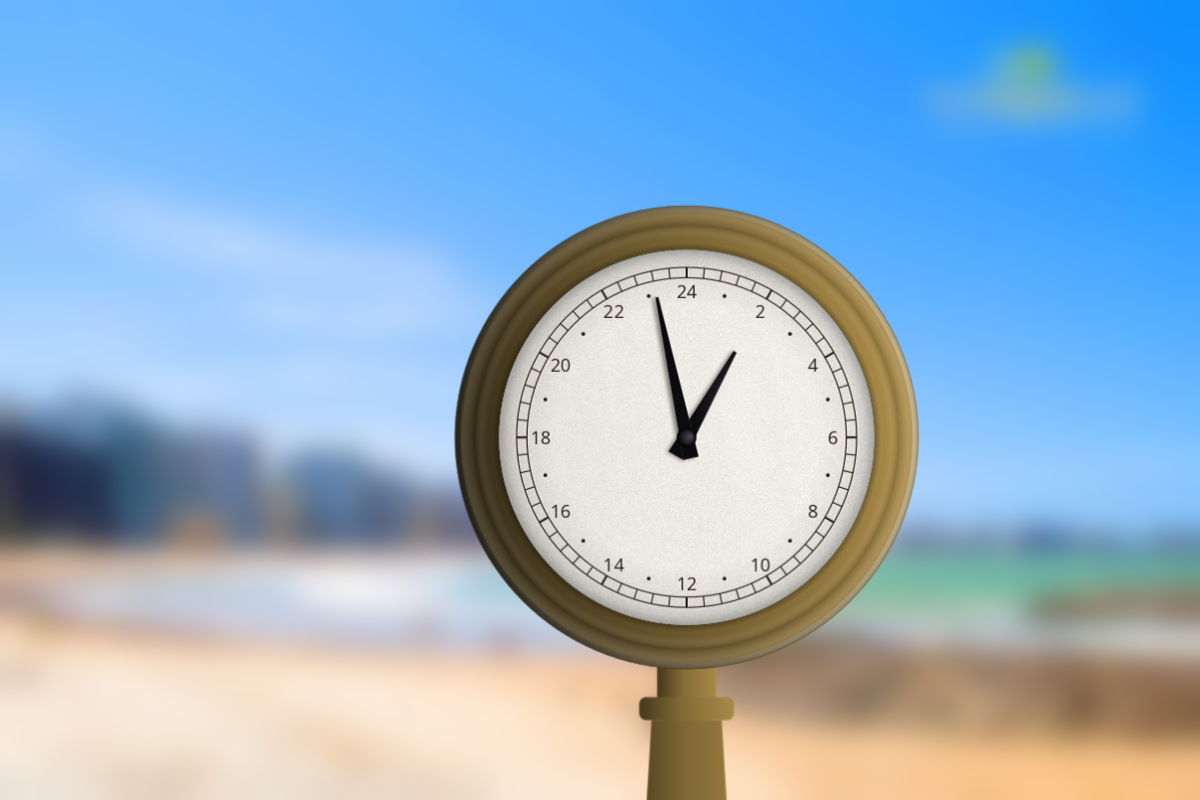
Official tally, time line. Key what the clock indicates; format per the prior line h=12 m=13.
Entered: h=1 m=58
